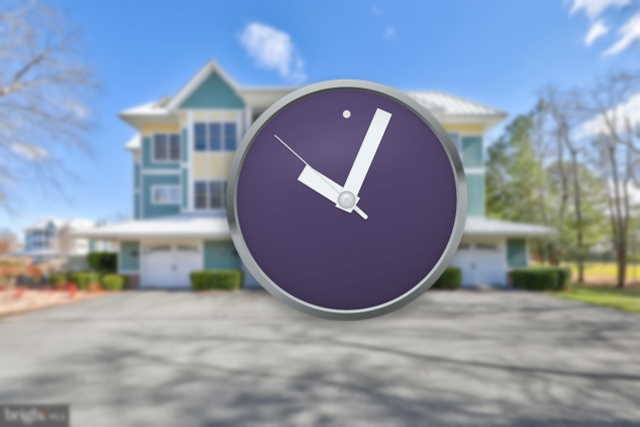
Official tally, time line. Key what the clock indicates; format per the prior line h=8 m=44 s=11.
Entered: h=10 m=3 s=52
